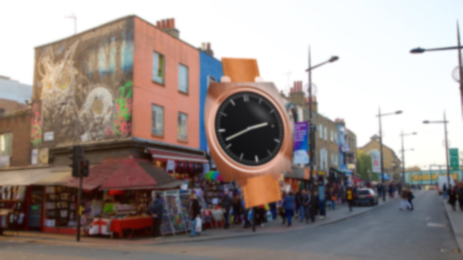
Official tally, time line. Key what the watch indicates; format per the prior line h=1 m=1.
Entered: h=2 m=42
